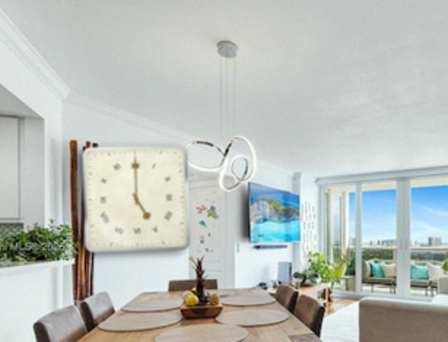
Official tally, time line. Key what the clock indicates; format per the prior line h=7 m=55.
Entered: h=5 m=0
